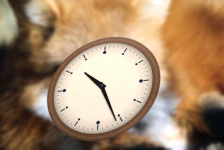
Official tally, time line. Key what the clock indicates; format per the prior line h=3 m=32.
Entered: h=10 m=26
